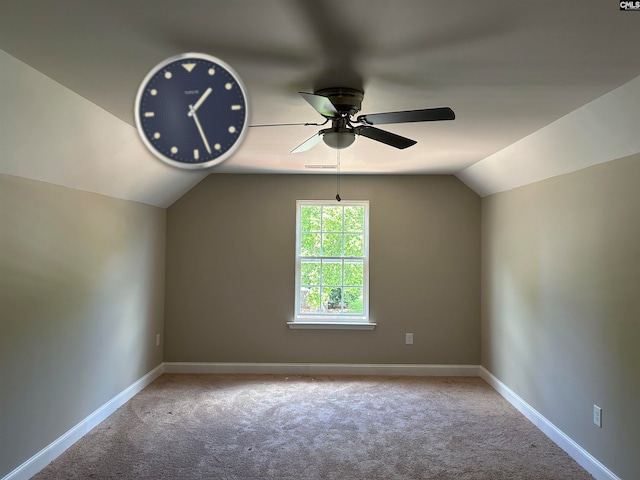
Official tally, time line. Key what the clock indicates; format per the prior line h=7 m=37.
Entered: h=1 m=27
